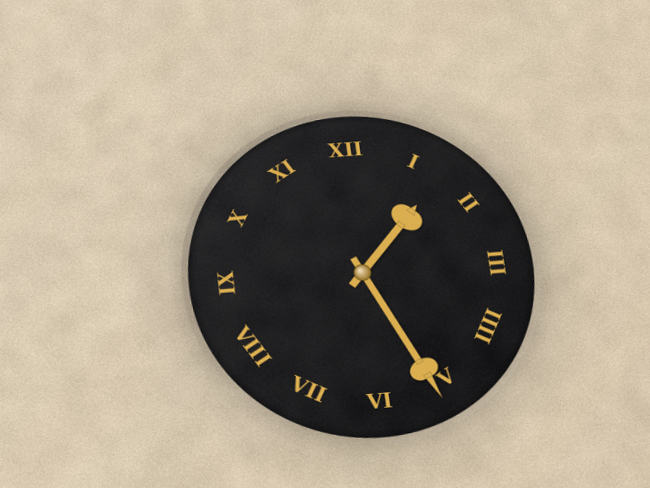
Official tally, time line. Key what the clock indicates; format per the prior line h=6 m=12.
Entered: h=1 m=26
